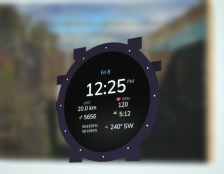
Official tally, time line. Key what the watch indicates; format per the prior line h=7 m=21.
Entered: h=12 m=25
